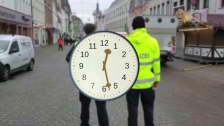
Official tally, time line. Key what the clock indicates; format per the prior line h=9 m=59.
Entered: h=12 m=28
